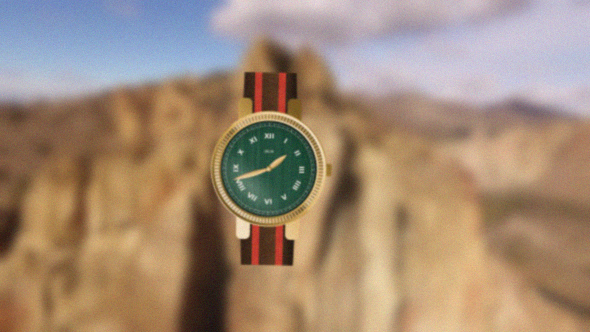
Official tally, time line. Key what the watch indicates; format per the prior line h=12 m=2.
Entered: h=1 m=42
